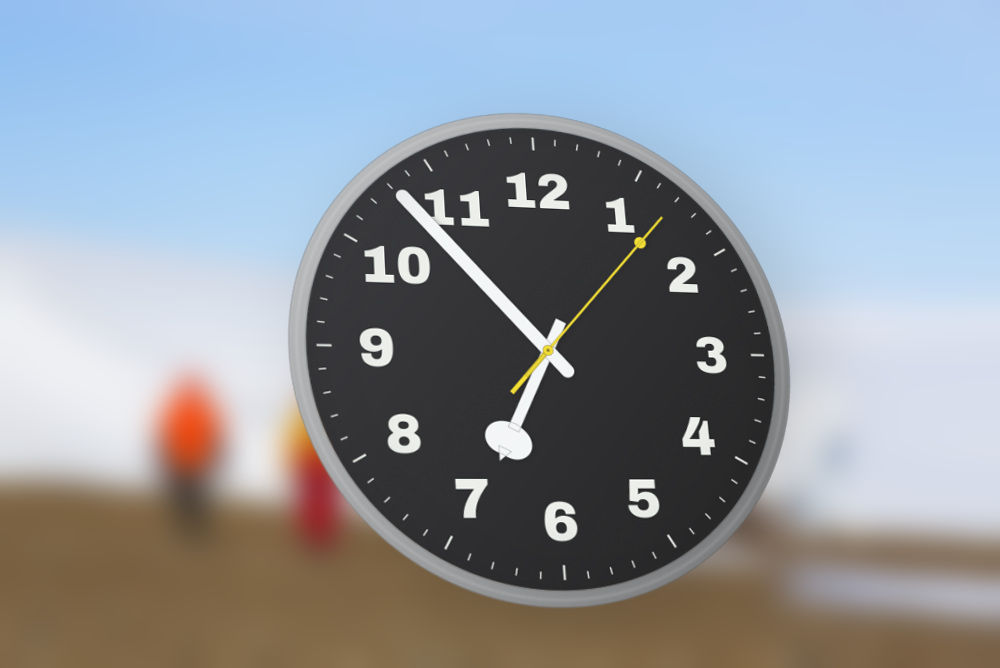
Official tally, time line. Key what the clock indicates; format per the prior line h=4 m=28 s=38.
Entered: h=6 m=53 s=7
